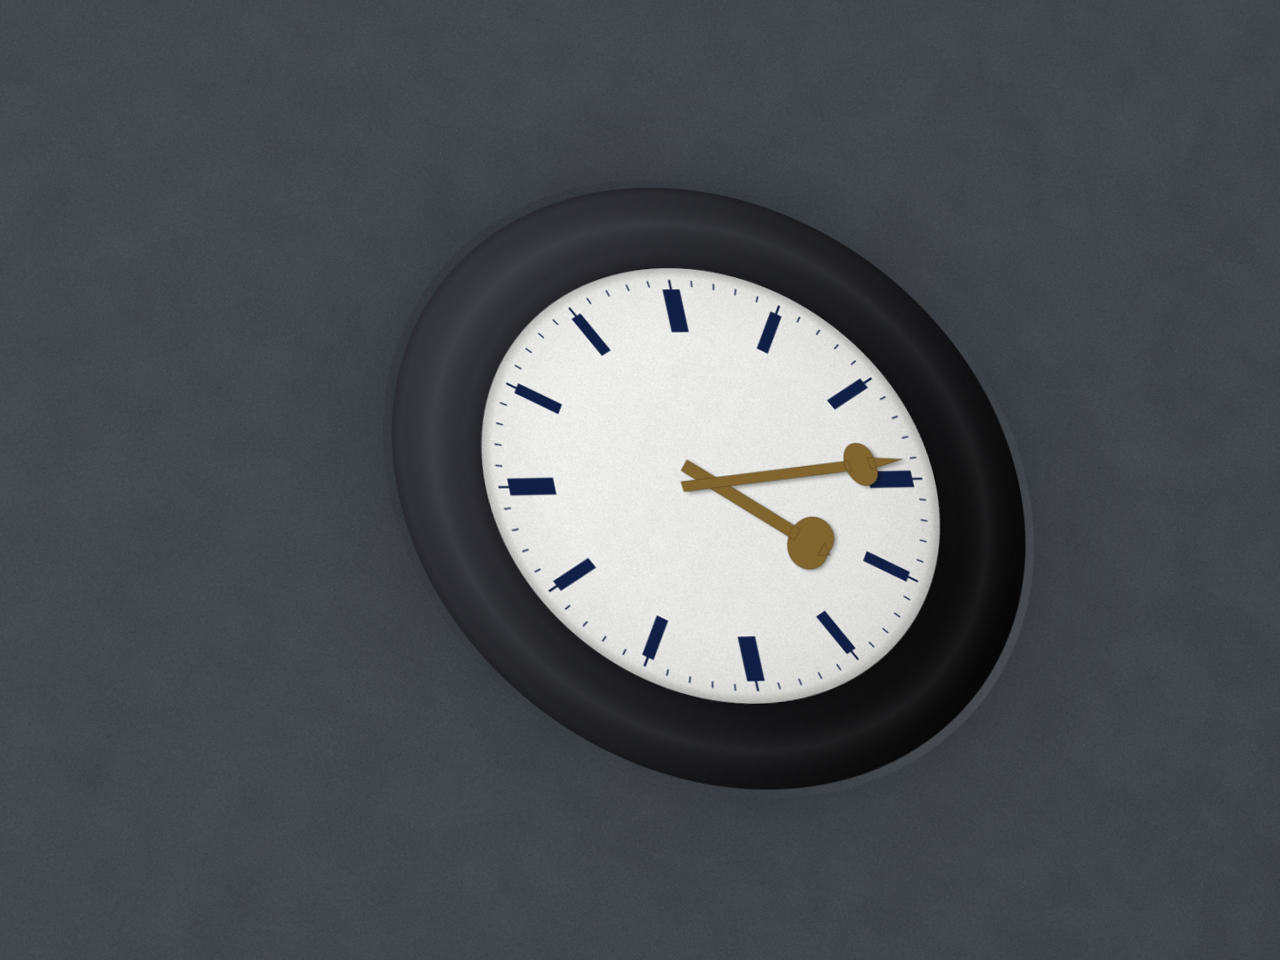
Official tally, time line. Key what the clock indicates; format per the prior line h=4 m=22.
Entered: h=4 m=14
